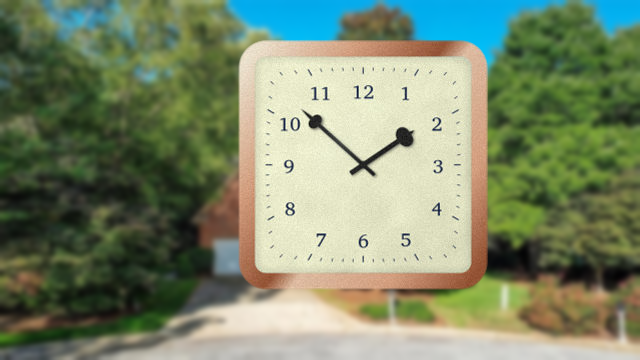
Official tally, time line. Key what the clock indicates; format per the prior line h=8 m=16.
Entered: h=1 m=52
